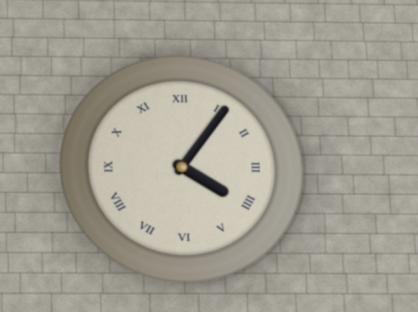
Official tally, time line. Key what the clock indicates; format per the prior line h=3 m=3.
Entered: h=4 m=6
